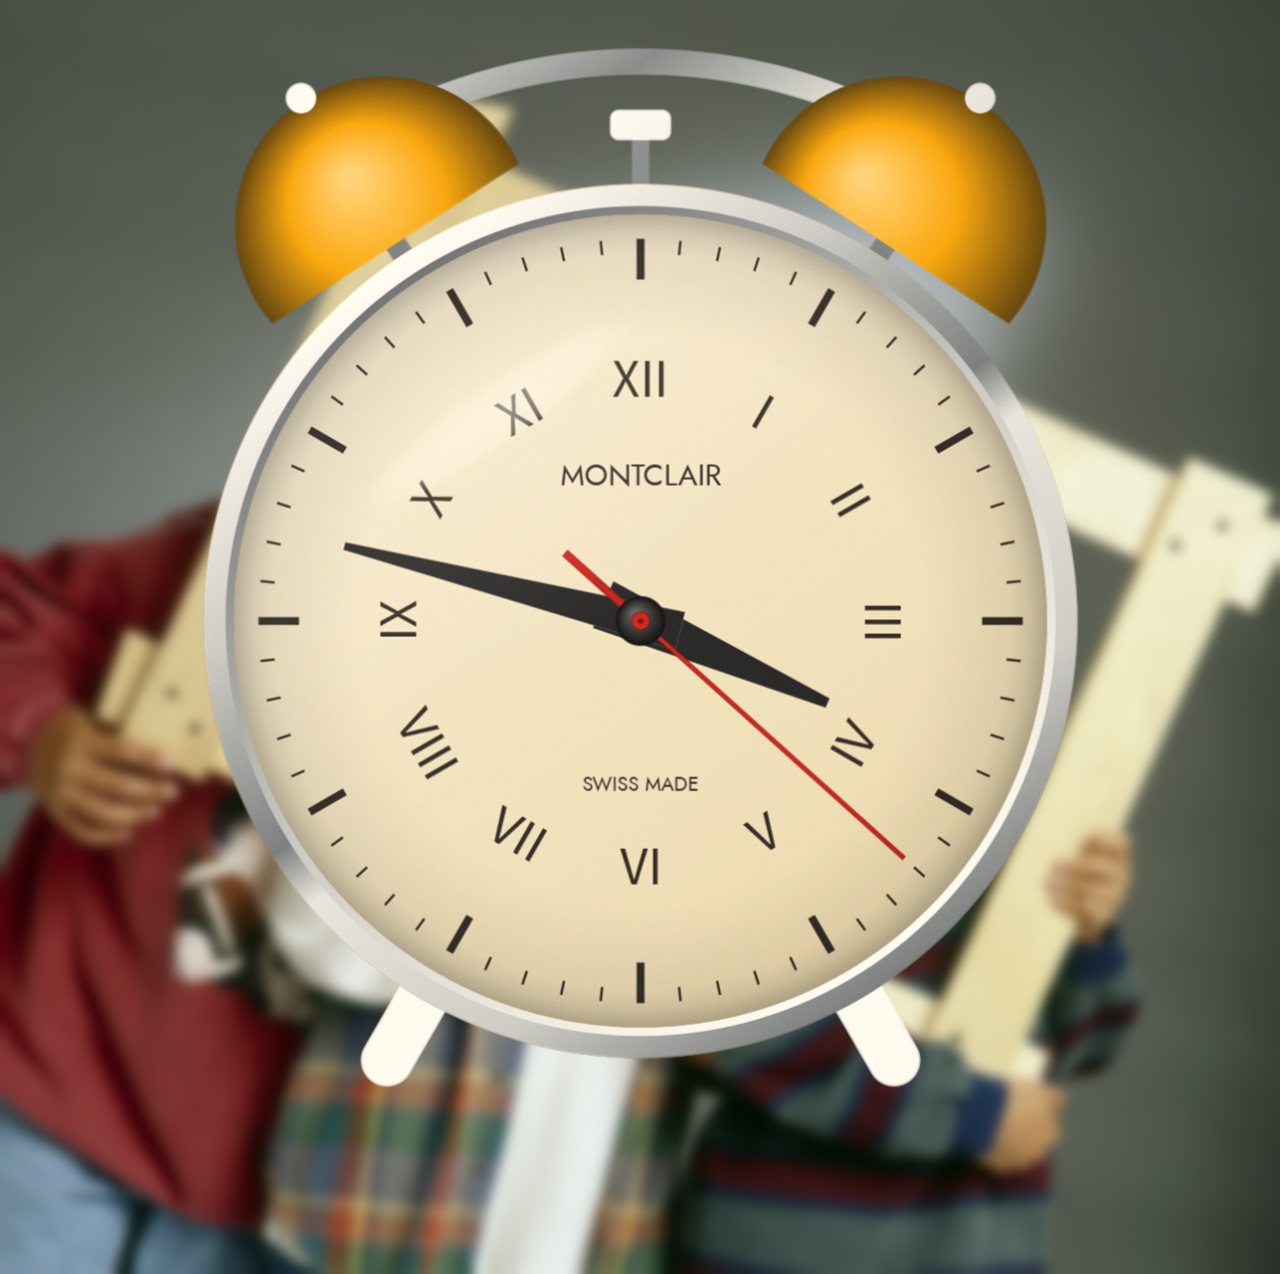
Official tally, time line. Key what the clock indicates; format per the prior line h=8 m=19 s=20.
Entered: h=3 m=47 s=22
